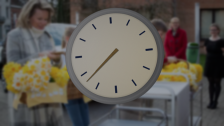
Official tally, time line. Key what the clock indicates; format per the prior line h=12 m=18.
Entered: h=7 m=38
